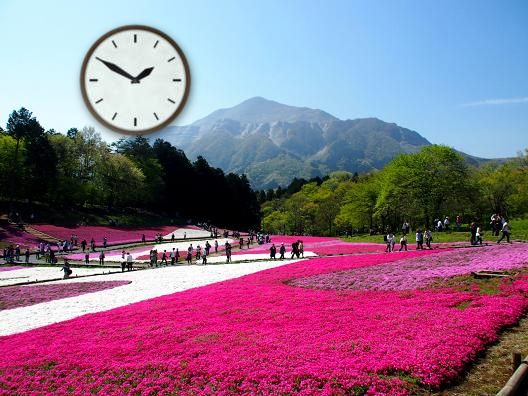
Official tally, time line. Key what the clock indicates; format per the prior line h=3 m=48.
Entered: h=1 m=50
